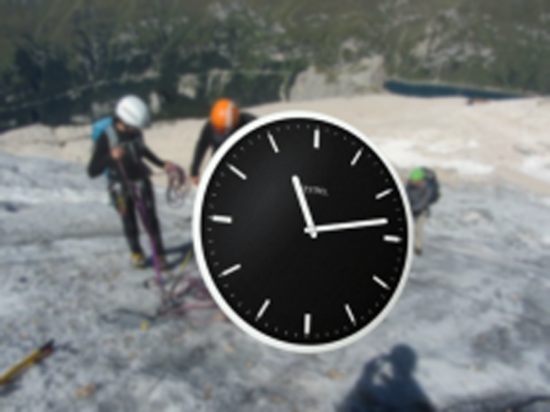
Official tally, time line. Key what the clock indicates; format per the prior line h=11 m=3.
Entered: h=11 m=13
